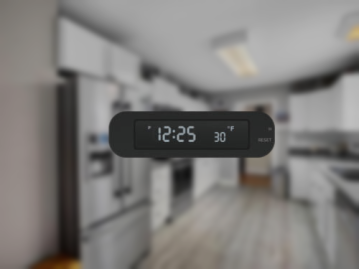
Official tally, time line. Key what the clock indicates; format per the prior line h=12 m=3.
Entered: h=12 m=25
